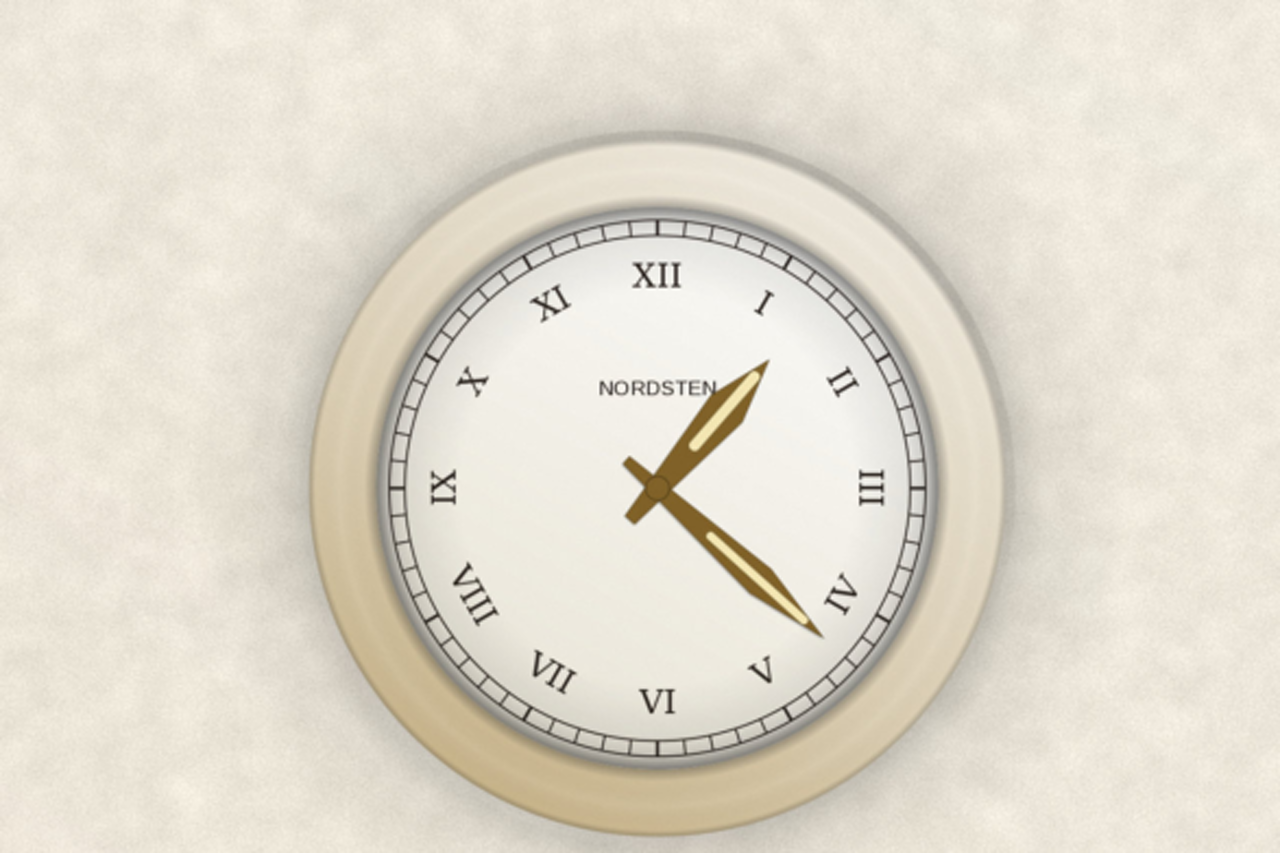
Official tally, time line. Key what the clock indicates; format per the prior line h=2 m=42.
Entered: h=1 m=22
